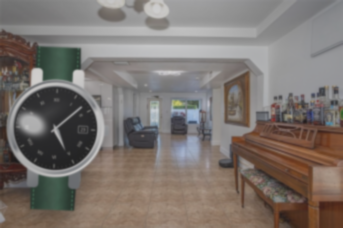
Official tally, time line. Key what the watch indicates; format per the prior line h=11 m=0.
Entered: h=5 m=8
